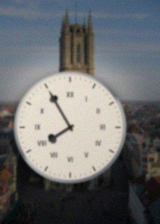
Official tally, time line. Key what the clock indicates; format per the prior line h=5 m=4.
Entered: h=7 m=55
